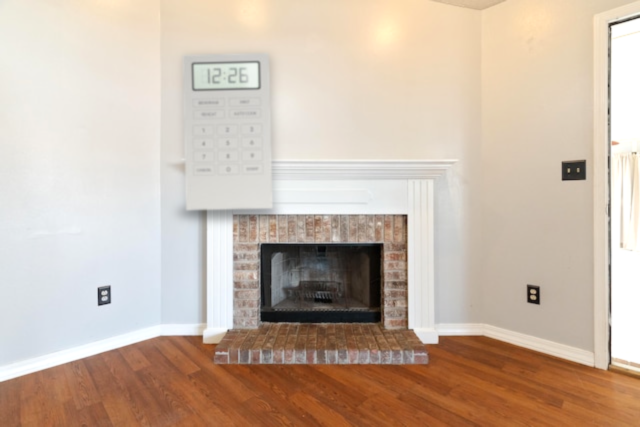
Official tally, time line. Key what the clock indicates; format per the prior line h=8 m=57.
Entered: h=12 m=26
